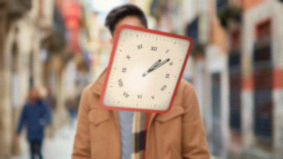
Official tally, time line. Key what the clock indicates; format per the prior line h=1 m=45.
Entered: h=1 m=8
